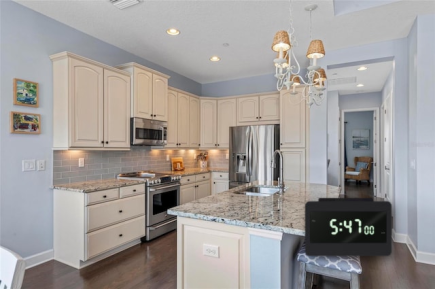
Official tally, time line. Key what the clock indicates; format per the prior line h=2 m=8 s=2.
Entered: h=5 m=47 s=0
